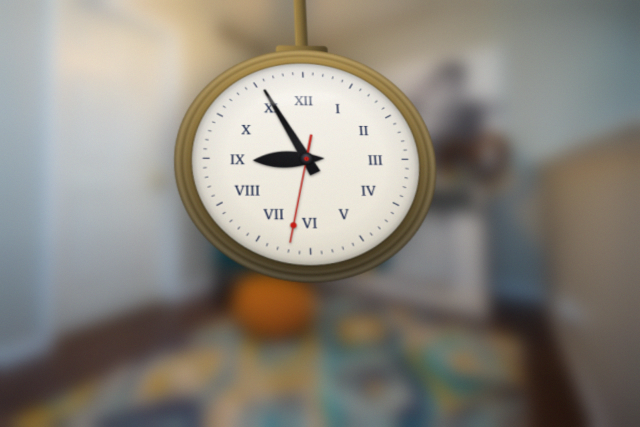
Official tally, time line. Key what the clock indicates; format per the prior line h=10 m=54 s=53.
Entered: h=8 m=55 s=32
